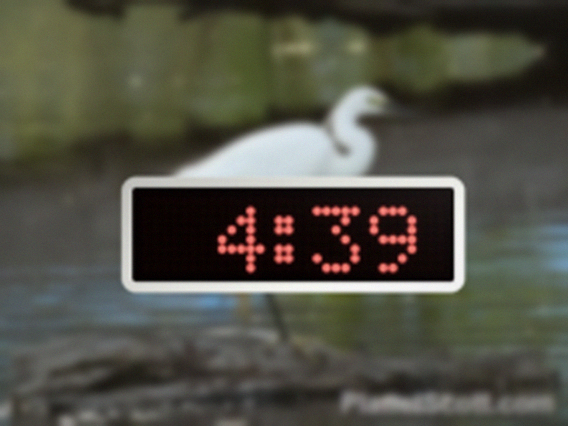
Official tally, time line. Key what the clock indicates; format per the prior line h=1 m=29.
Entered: h=4 m=39
